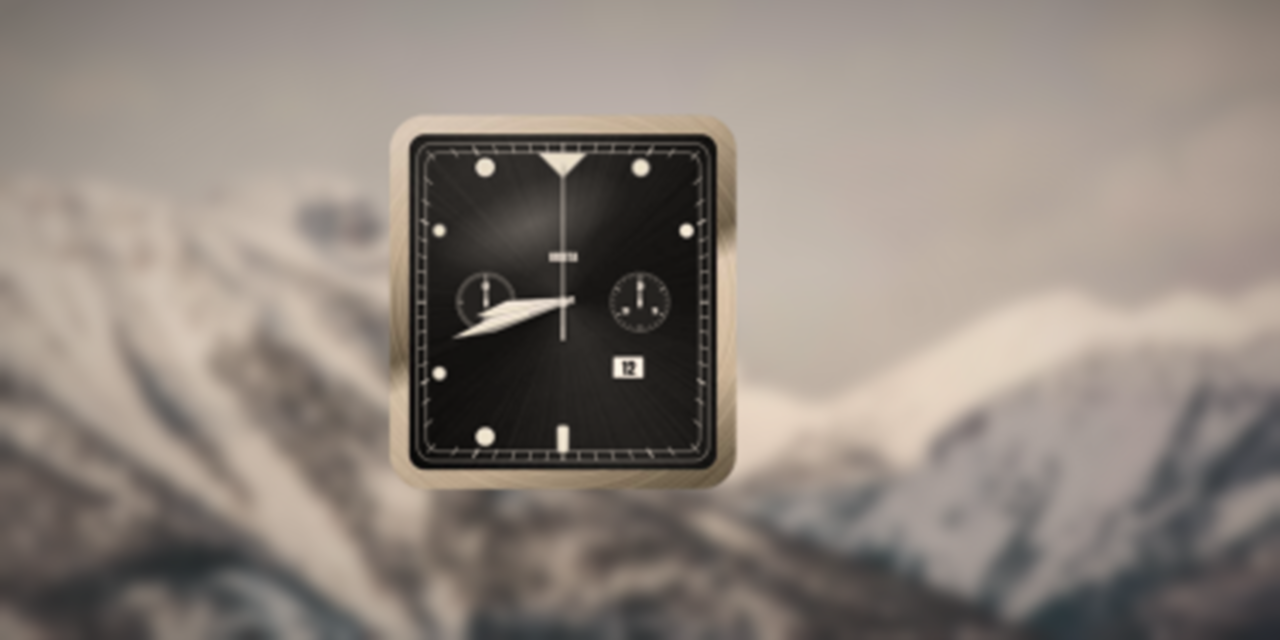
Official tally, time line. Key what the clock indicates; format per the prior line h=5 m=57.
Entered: h=8 m=42
